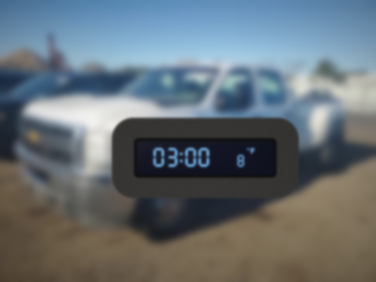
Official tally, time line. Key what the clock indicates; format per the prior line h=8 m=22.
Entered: h=3 m=0
